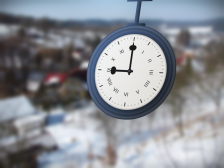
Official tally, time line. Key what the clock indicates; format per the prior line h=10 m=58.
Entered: h=9 m=0
